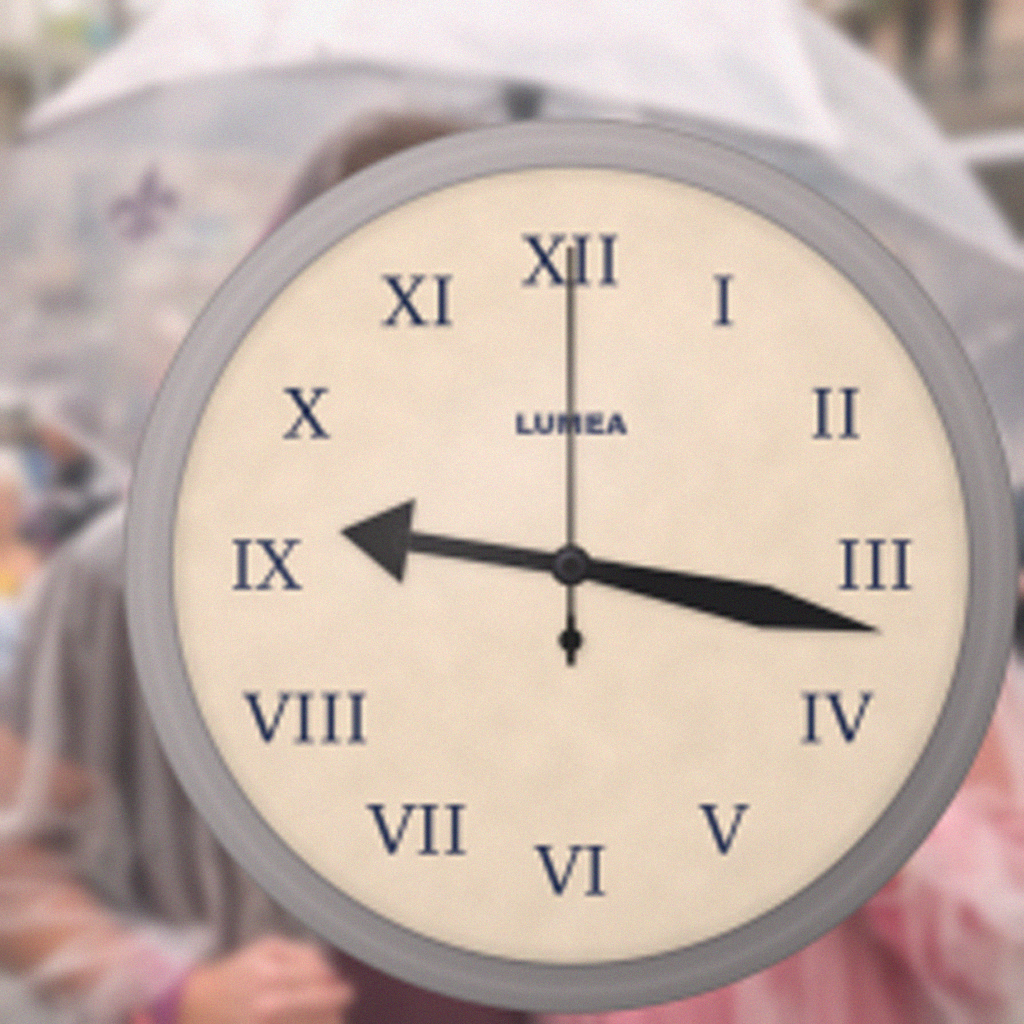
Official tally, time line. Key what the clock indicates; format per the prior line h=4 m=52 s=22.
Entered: h=9 m=17 s=0
